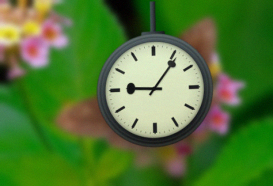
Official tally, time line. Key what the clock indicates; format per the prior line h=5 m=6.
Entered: h=9 m=6
